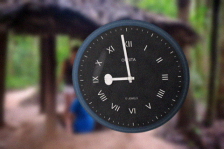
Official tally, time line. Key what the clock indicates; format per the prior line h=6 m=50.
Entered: h=8 m=59
